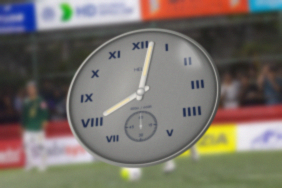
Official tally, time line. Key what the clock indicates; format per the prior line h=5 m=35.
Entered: h=8 m=2
